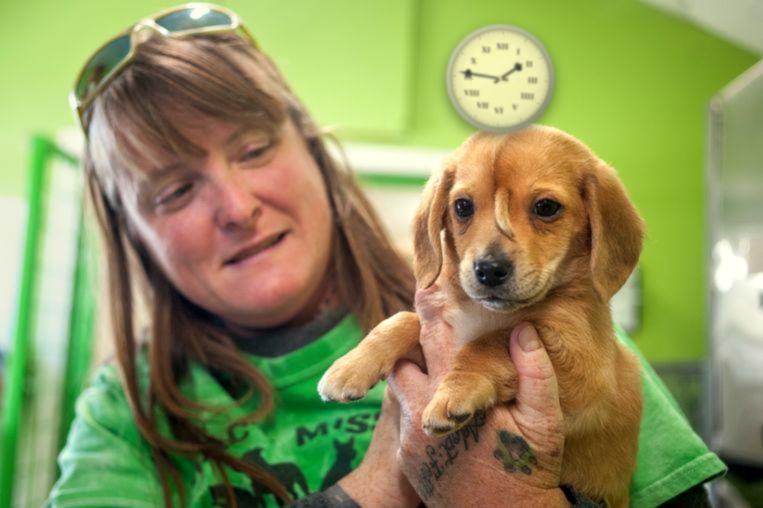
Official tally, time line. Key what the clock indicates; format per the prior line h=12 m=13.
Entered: h=1 m=46
